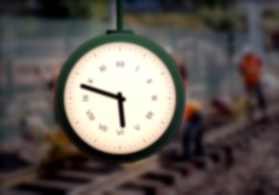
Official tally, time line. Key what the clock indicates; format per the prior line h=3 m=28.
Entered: h=5 m=48
